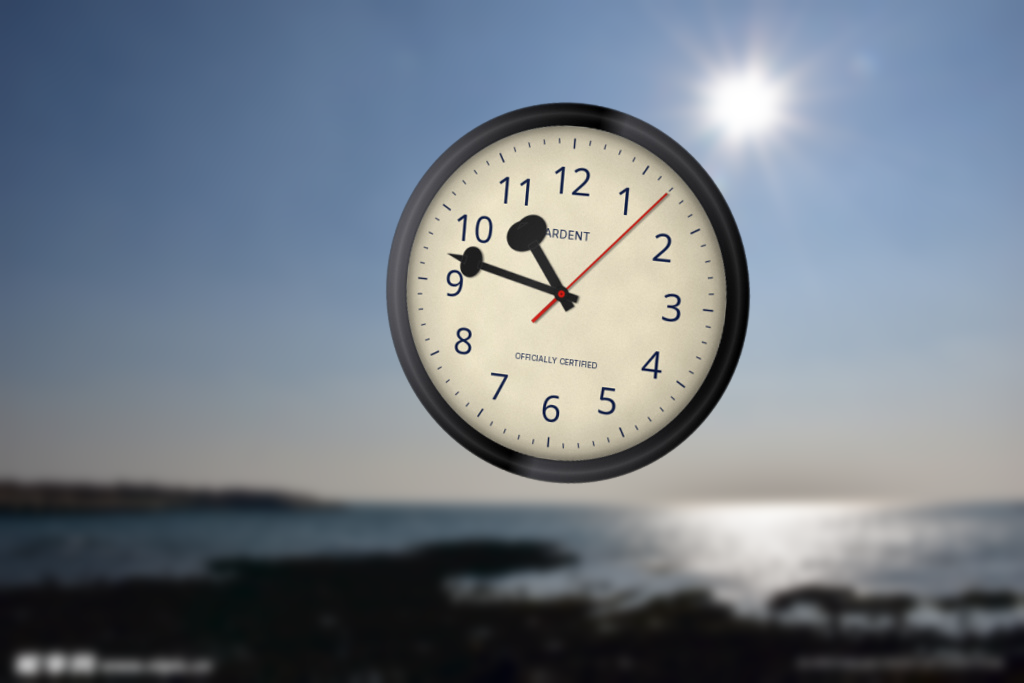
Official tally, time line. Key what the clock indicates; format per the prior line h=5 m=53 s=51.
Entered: h=10 m=47 s=7
